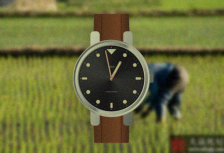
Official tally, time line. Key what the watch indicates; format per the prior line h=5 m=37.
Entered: h=12 m=58
